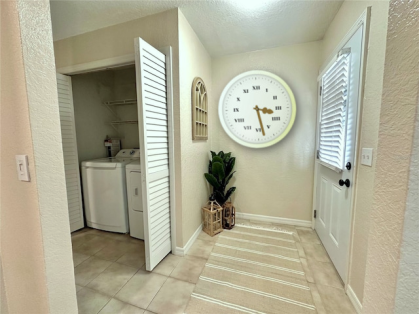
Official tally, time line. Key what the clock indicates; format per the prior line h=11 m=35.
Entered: h=3 m=28
